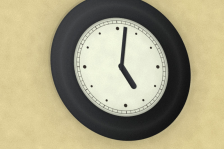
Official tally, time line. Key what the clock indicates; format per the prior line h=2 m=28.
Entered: h=5 m=2
